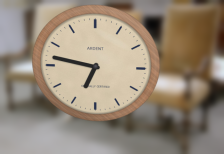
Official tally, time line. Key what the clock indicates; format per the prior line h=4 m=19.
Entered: h=6 m=47
